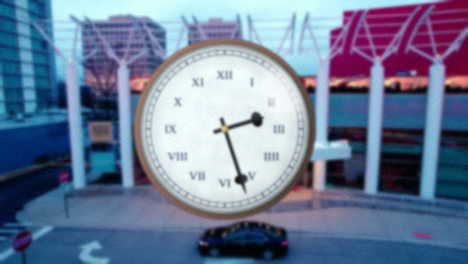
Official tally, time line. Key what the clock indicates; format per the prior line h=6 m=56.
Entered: h=2 m=27
